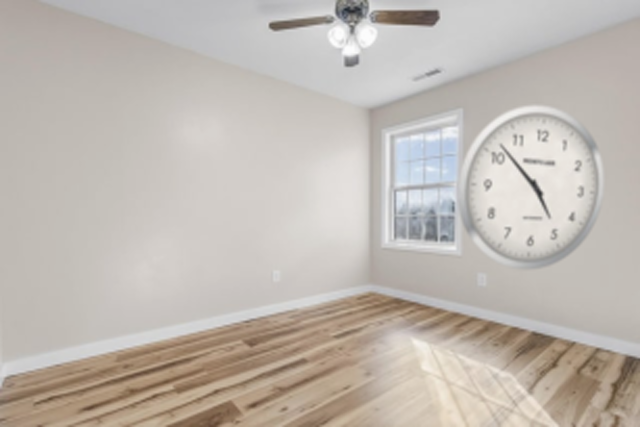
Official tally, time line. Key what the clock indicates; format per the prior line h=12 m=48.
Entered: h=4 m=52
